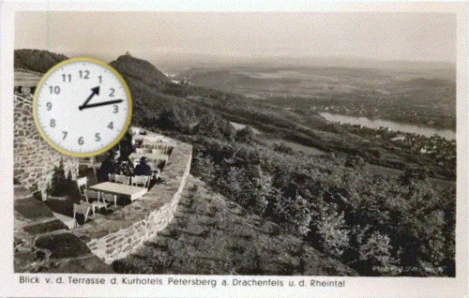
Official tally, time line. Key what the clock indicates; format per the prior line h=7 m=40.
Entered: h=1 m=13
